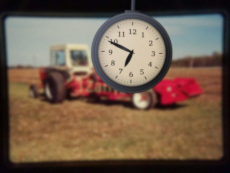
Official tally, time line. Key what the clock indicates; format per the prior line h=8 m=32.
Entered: h=6 m=49
